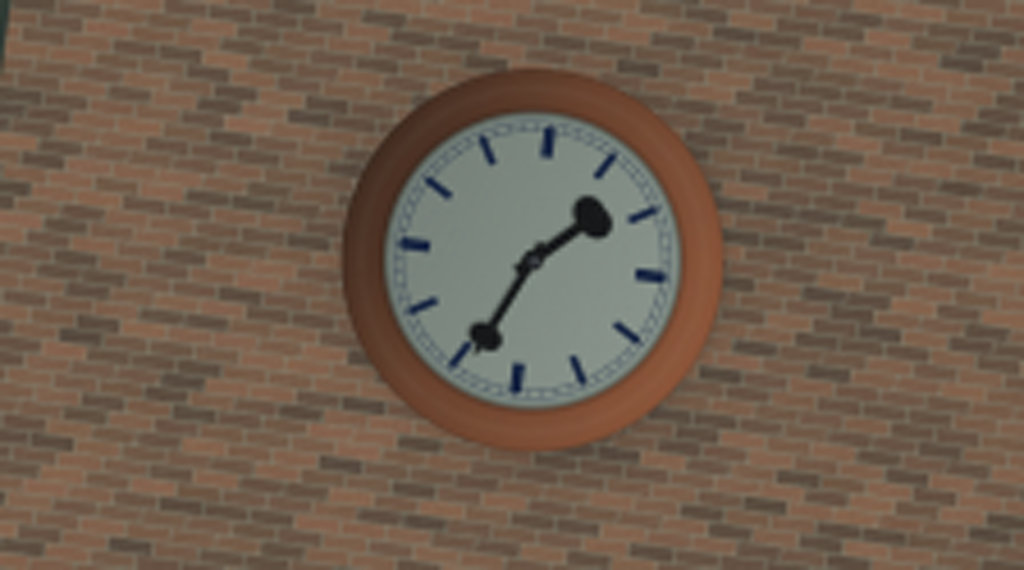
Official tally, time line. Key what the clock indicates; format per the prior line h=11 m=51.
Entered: h=1 m=34
